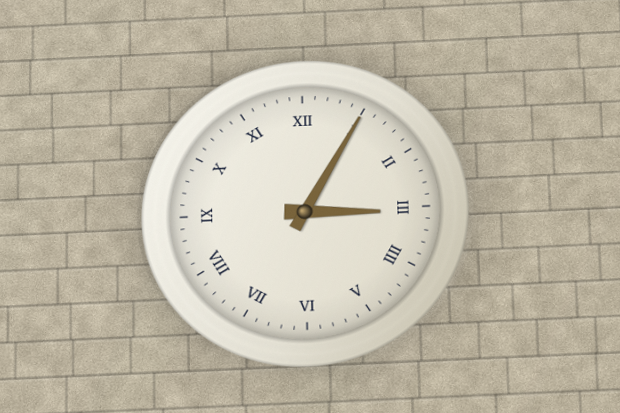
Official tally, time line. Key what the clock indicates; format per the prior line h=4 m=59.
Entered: h=3 m=5
